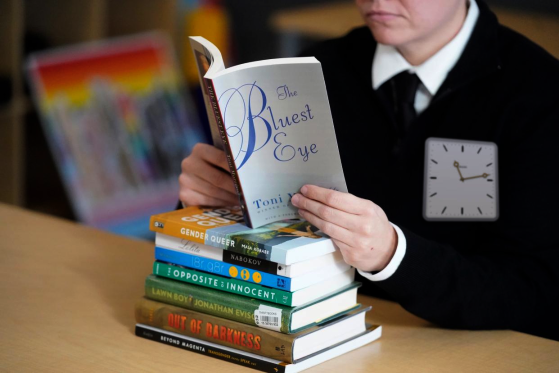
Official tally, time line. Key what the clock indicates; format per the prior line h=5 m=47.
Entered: h=11 m=13
